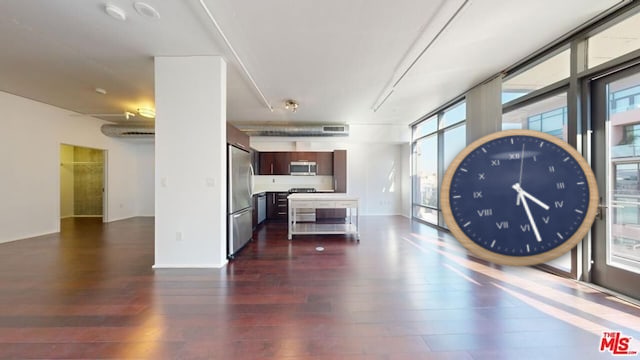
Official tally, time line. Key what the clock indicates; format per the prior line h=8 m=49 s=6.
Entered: h=4 m=28 s=2
